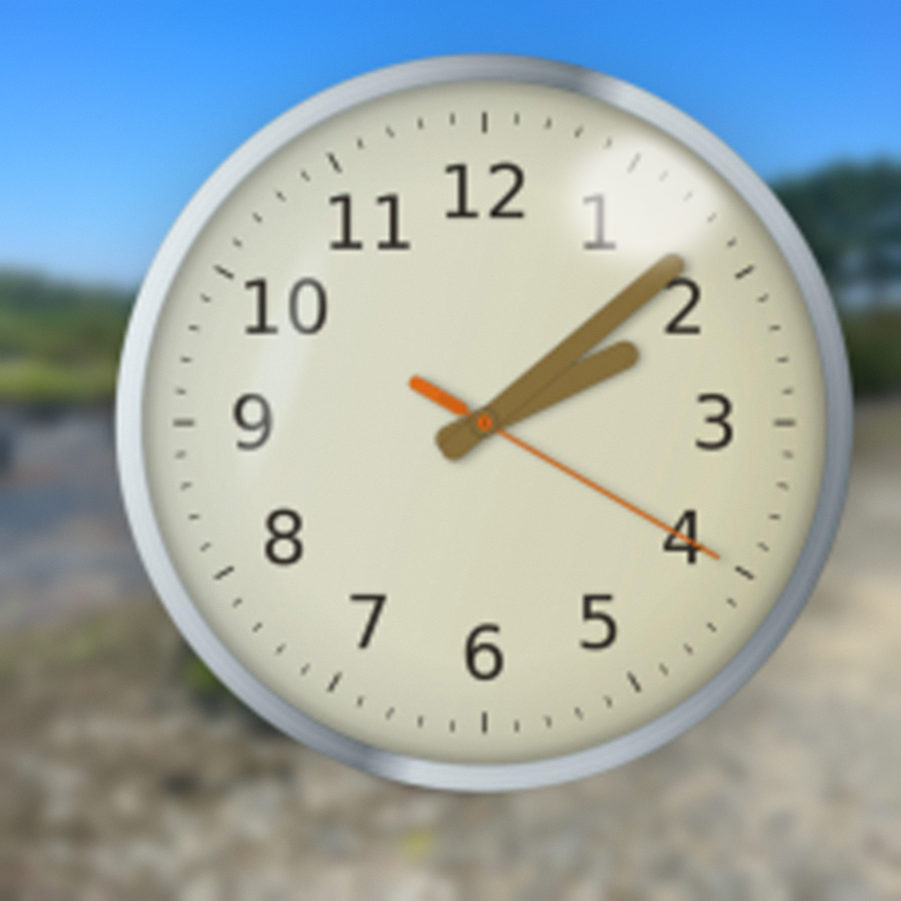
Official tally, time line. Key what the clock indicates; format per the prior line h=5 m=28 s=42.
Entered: h=2 m=8 s=20
